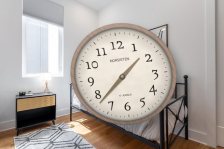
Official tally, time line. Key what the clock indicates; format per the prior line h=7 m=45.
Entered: h=1 m=38
